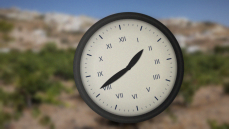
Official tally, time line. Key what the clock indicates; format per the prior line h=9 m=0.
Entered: h=1 m=41
